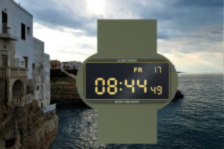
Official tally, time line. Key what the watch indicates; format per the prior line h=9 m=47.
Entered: h=8 m=44
